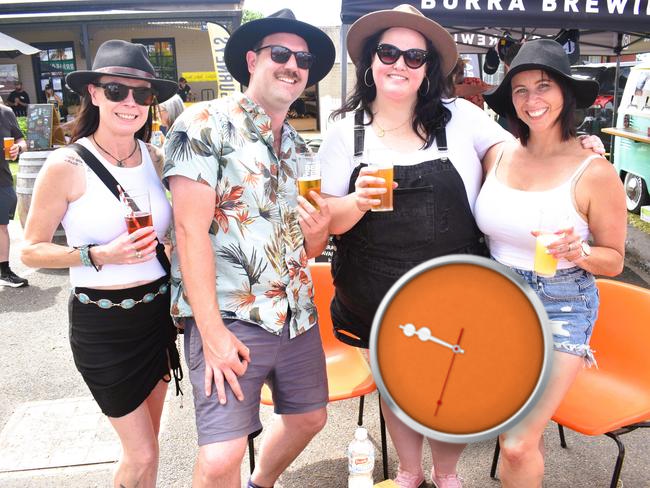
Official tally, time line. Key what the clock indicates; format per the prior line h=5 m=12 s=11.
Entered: h=9 m=48 s=33
